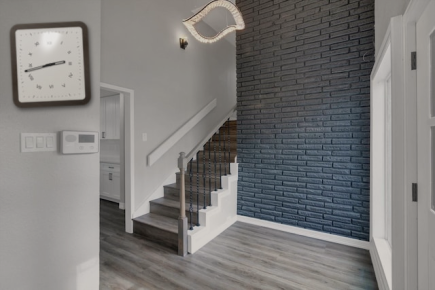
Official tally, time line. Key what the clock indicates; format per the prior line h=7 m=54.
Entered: h=2 m=43
